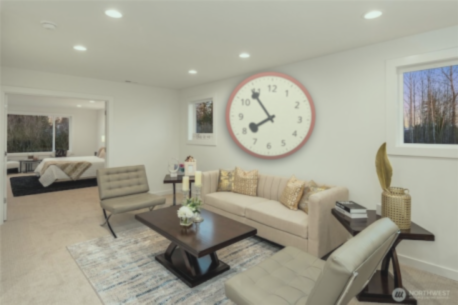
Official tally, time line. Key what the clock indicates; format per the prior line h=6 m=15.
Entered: h=7 m=54
